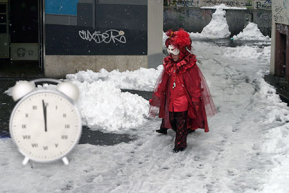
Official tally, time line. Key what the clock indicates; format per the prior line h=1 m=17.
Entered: h=11 m=59
